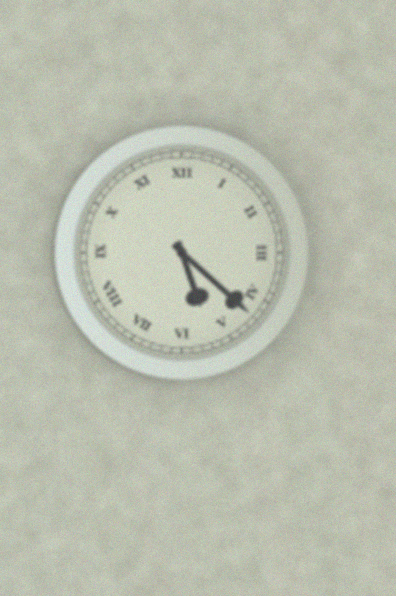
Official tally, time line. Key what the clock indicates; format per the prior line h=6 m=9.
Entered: h=5 m=22
